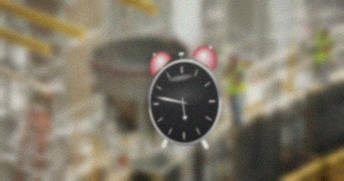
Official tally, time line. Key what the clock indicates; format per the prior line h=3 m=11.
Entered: h=5 m=47
